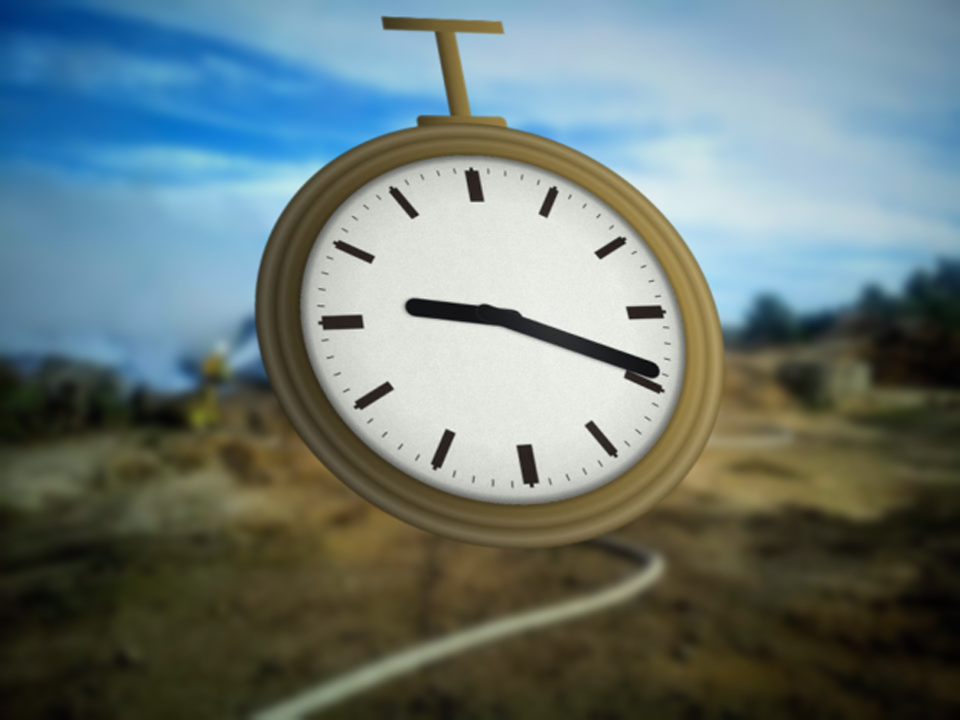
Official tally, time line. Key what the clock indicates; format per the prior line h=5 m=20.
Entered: h=9 m=19
